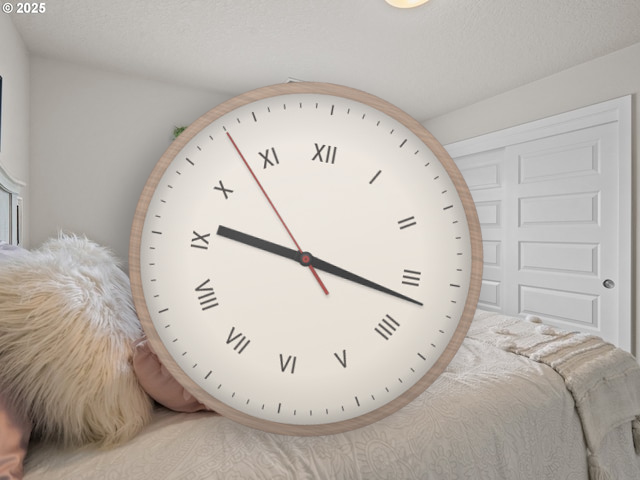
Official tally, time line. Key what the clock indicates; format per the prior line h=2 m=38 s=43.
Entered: h=9 m=16 s=53
